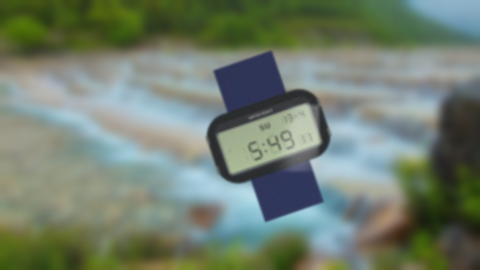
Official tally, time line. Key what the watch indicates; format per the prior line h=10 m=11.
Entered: h=5 m=49
